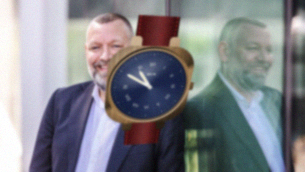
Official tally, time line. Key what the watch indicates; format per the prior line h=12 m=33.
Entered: h=10 m=50
